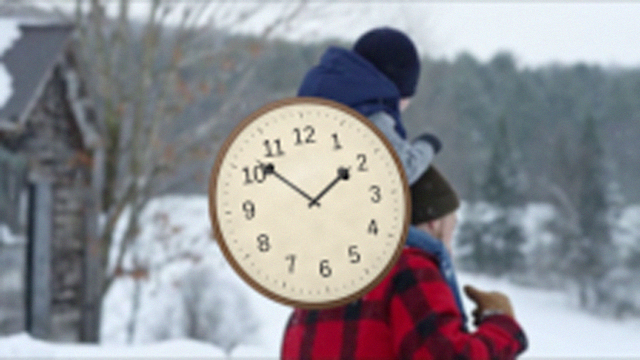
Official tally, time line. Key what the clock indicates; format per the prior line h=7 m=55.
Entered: h=1 m=52
